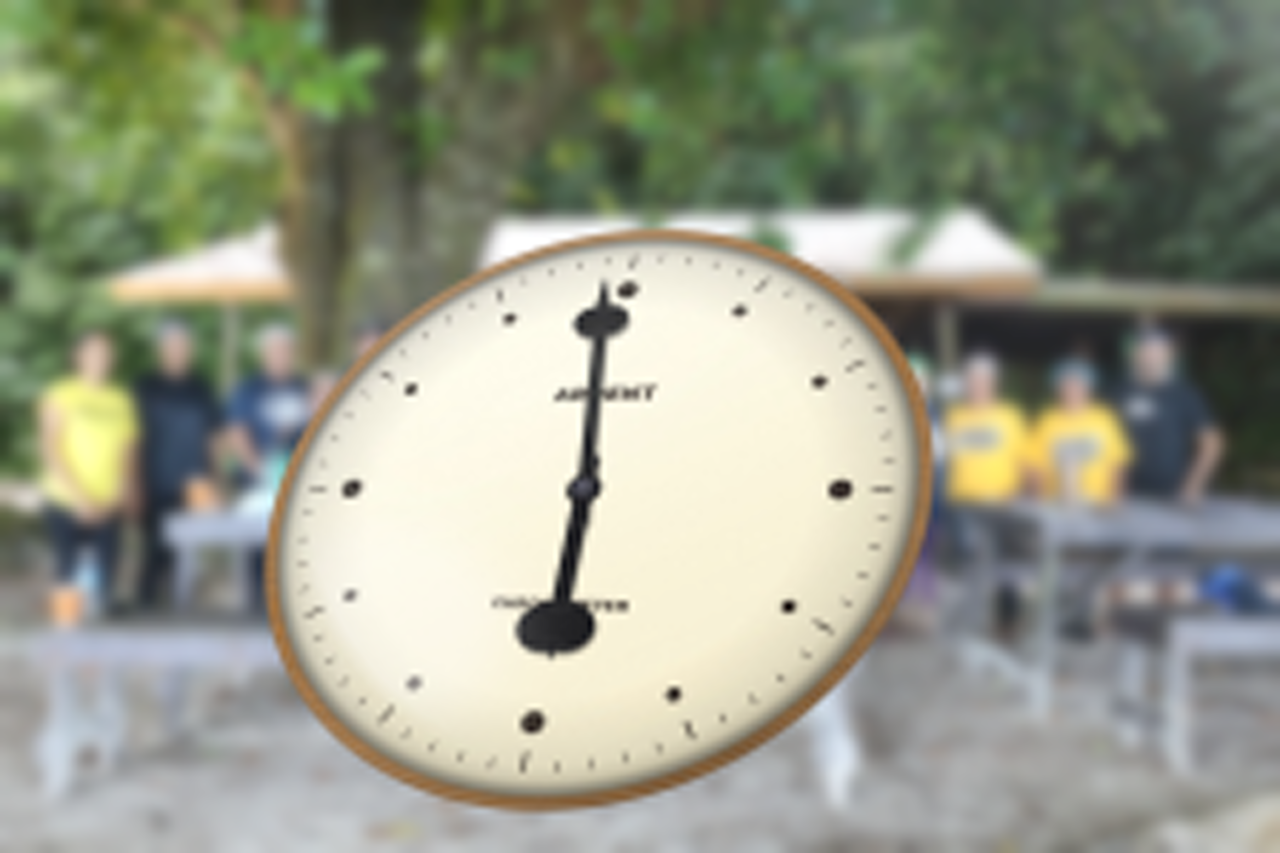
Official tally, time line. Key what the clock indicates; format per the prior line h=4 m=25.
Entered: h=5 m=59
